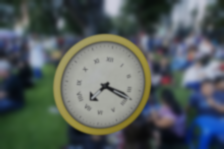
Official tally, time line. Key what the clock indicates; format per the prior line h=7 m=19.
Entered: h=7 m=18
